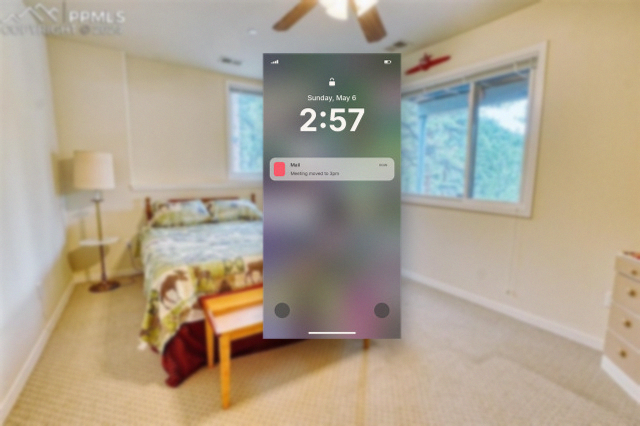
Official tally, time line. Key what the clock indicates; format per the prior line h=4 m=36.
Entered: h=2 m=57
